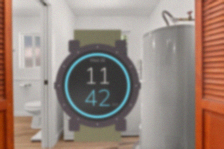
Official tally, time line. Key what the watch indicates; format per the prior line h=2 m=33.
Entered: h=11 m=42
